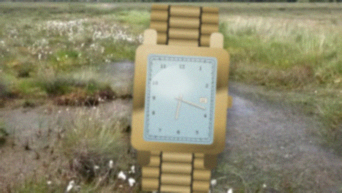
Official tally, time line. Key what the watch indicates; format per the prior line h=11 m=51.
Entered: h=6 m=18
